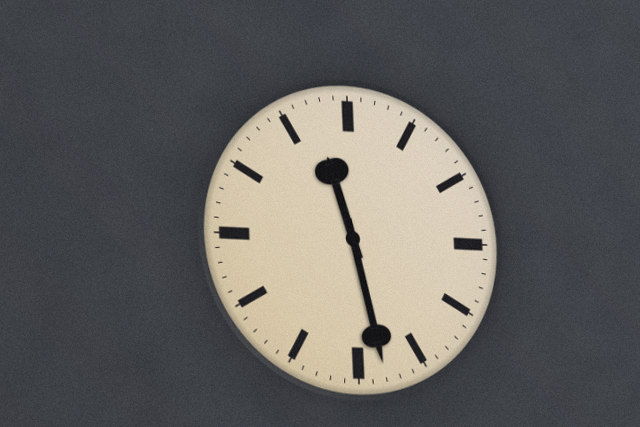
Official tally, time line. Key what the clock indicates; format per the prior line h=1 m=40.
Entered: h=11 m=28
